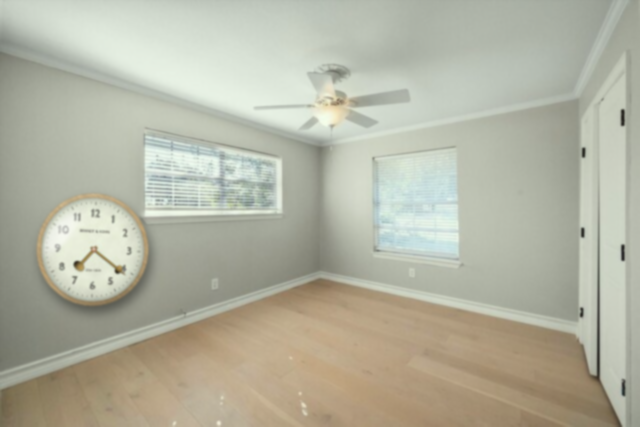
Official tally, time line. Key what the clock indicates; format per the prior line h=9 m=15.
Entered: h=7 m=21
